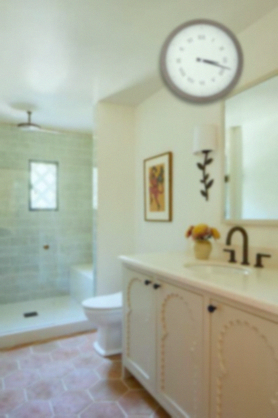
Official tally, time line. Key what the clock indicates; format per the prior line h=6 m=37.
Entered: h=3 m=18
